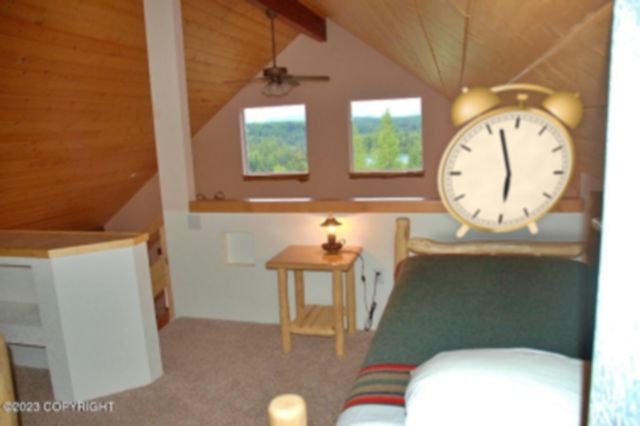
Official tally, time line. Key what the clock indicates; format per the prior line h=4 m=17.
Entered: h=5 m=57
